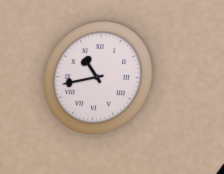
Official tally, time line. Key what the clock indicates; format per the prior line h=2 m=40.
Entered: h=10 m=43
